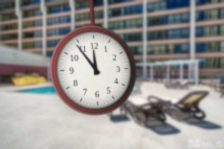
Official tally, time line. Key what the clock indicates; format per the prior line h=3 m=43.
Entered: h=11 m=54
